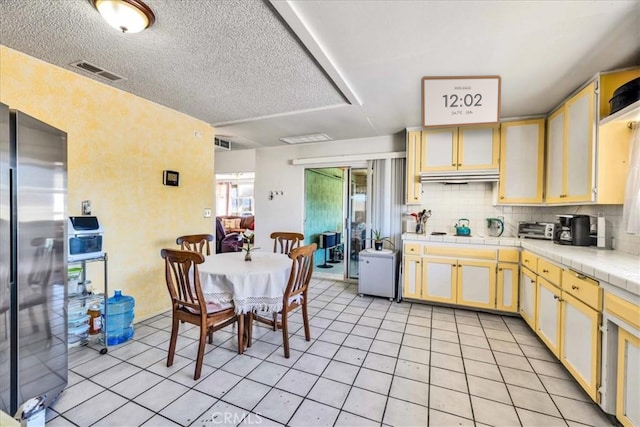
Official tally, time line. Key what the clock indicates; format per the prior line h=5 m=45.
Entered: h=12 m=2
